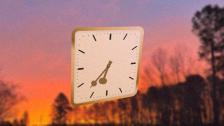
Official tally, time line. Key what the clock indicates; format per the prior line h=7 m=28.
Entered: h=6 m=37
